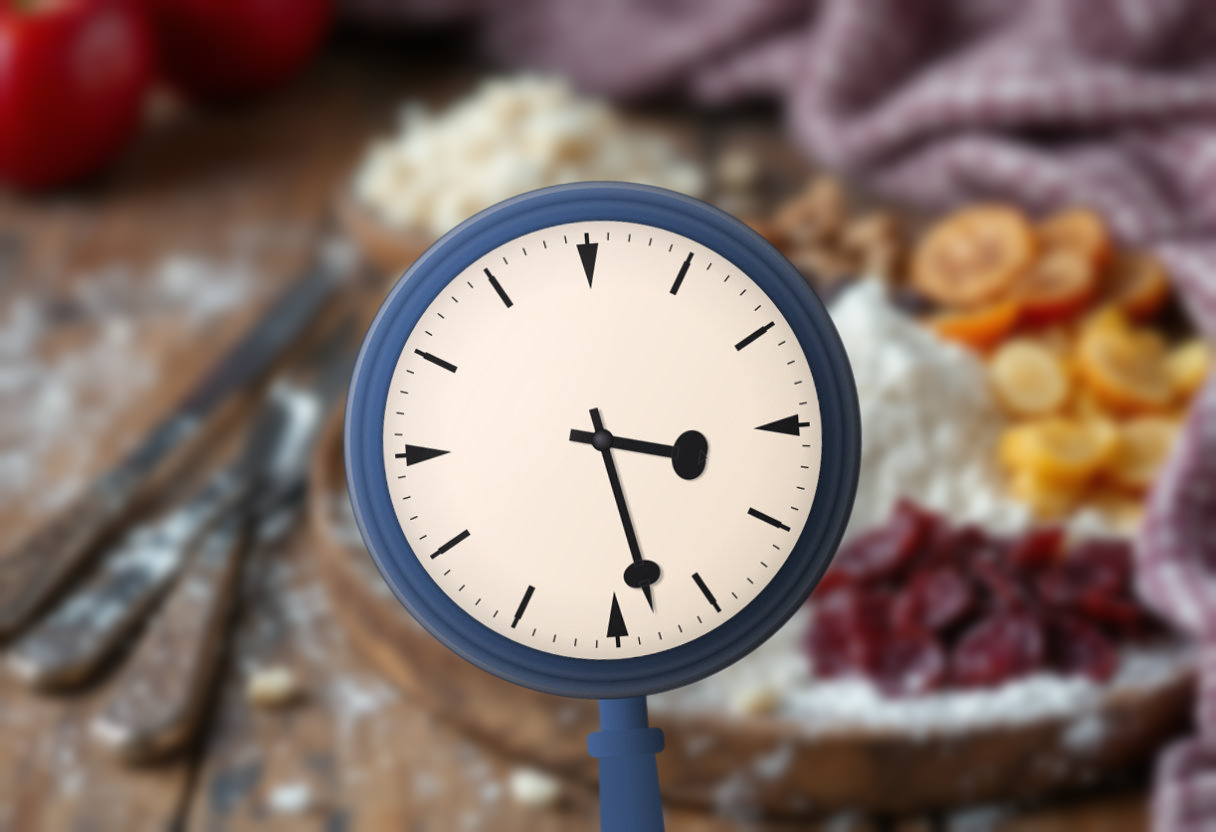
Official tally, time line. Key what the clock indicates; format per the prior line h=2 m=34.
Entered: h=3 m=28
